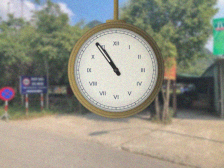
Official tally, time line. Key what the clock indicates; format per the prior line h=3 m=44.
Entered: h=10 m=54
